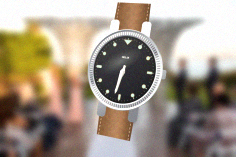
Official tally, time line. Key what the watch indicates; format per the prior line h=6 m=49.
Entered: h=6 m=32
